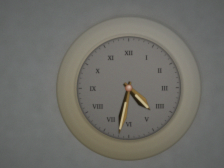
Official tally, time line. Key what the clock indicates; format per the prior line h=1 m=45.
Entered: h=4 m=32
